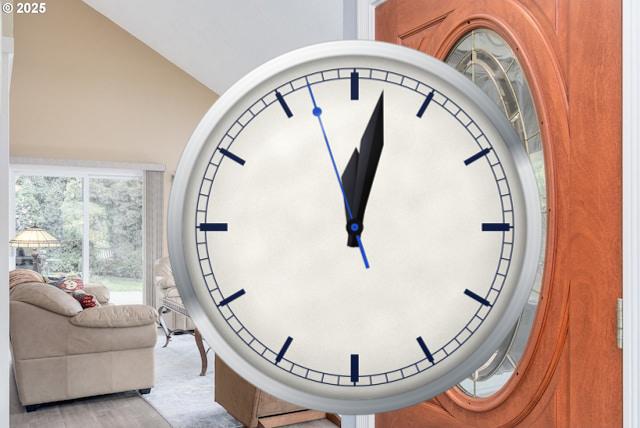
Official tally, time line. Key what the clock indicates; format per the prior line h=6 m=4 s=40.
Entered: h=12 m=1 s=57
